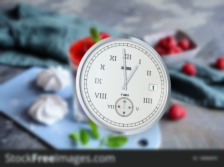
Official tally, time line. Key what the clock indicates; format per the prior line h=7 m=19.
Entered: h=12 m=59
